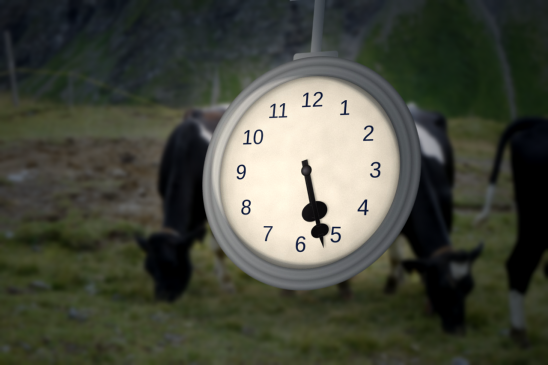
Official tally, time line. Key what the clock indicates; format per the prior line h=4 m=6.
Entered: h=5 m=27
